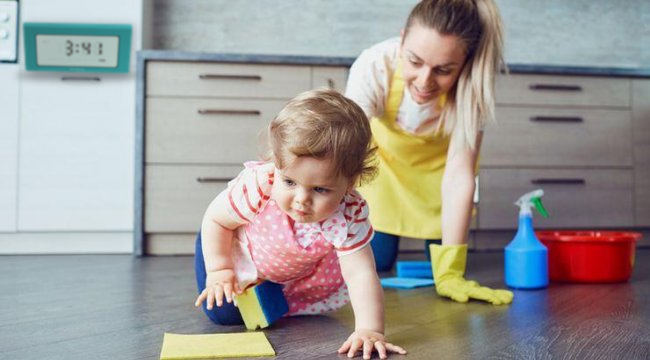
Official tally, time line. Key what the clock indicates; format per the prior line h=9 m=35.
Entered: h=3 m=41
